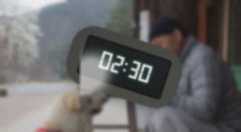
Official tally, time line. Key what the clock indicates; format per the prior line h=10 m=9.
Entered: h=2 m=30
